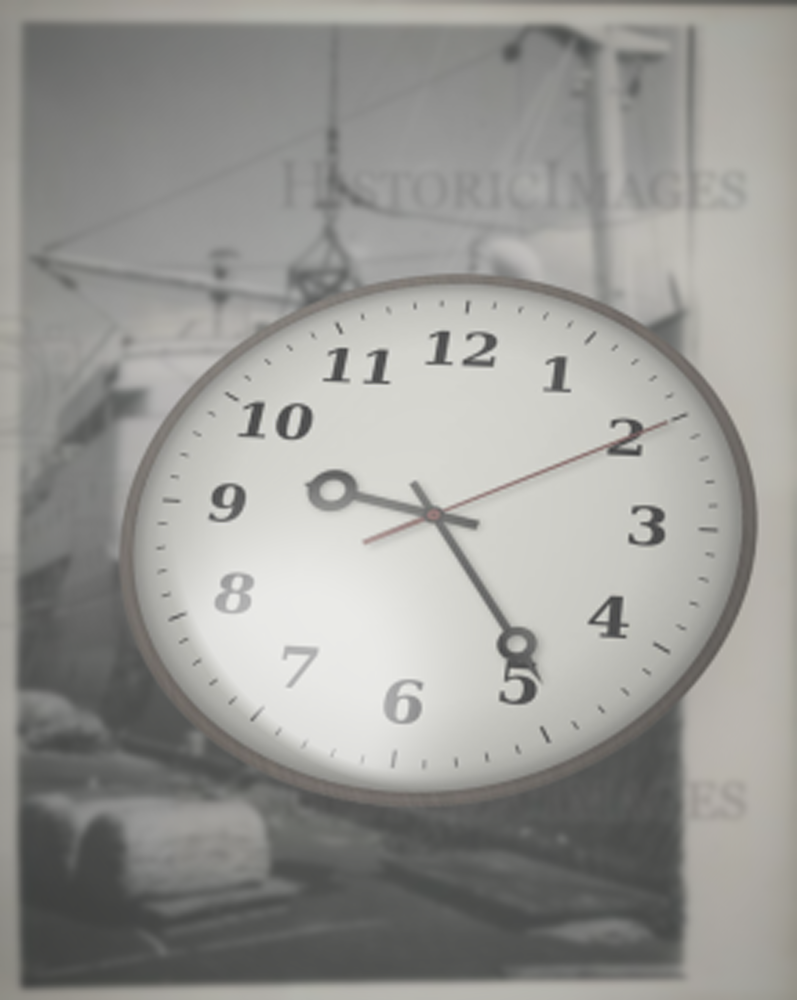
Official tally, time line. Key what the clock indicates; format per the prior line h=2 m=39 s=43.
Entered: h=9 m=24 s=10
